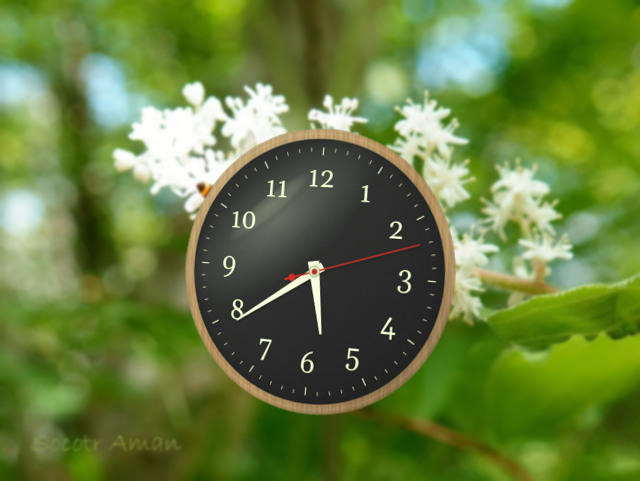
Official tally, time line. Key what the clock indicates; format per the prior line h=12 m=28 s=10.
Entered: h=5 m=39 s=12
